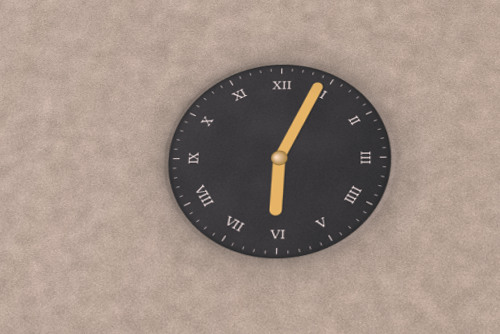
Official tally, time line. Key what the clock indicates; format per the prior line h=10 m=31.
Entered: h=6 m=4
